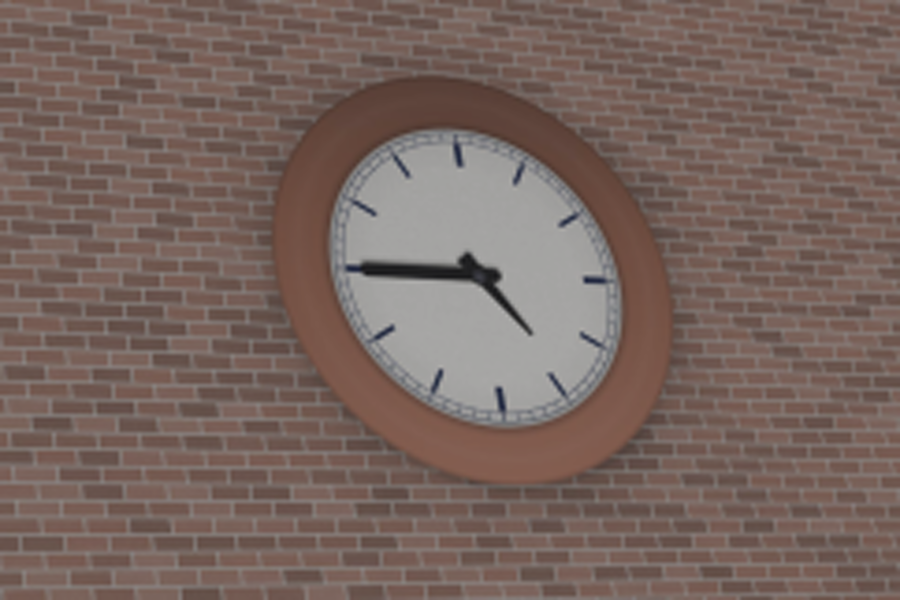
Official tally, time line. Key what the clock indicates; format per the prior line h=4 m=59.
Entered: h=4 m=45
